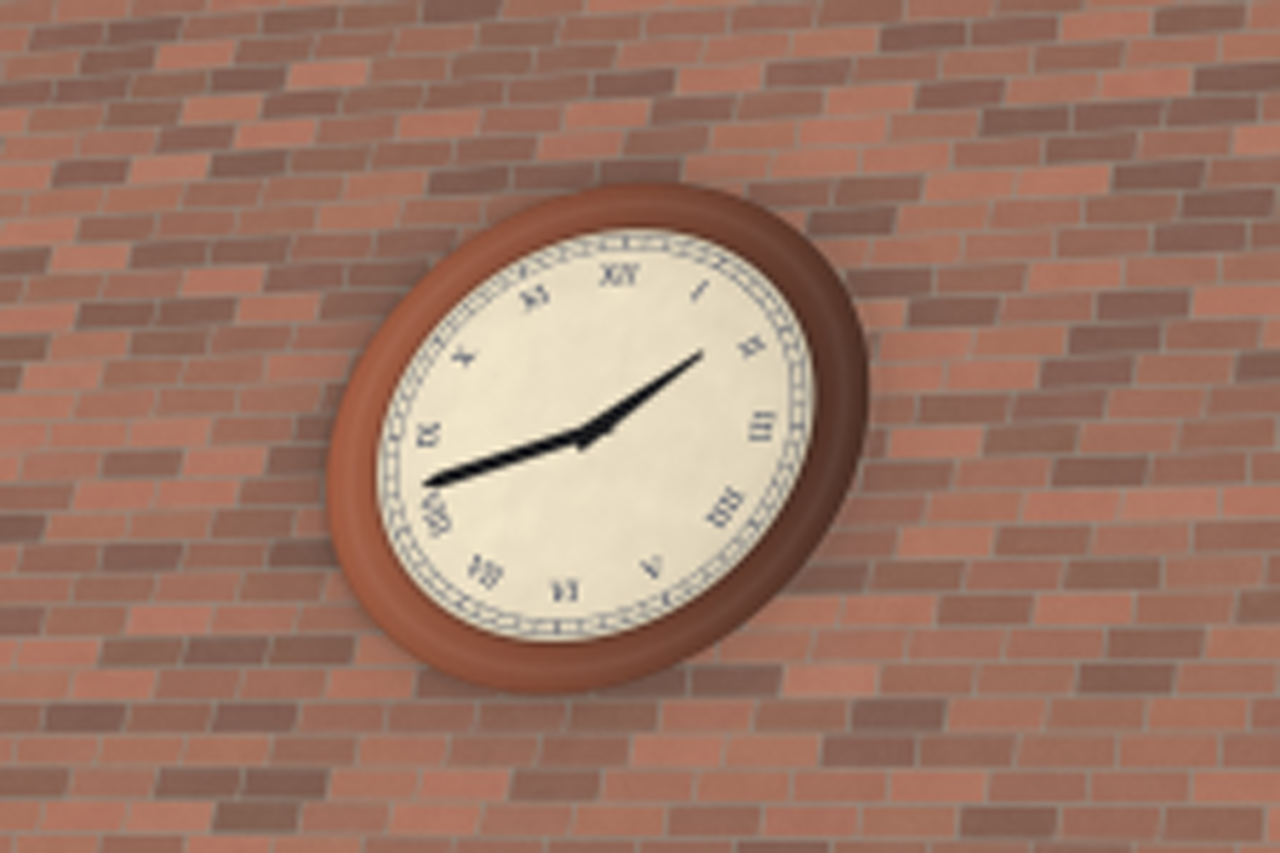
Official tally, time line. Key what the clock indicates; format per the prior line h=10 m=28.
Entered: h=1 m=42
